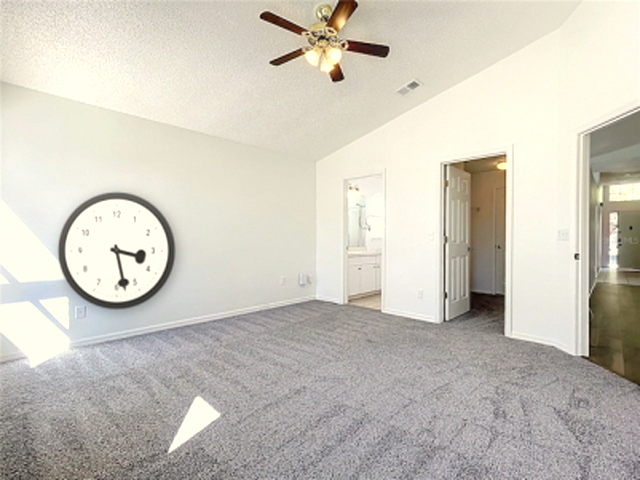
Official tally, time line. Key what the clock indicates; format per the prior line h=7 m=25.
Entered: h=3 m=28
